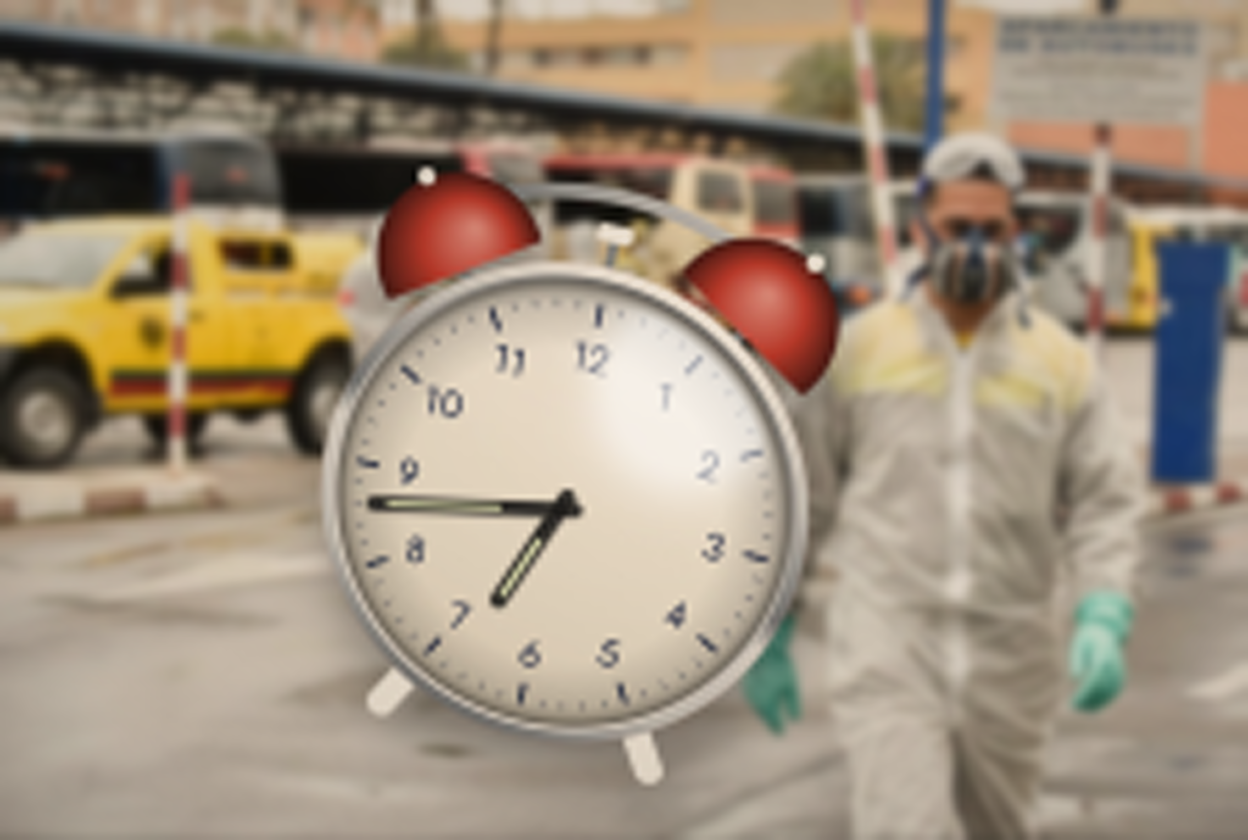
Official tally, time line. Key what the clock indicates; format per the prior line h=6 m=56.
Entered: h=6 m=43
